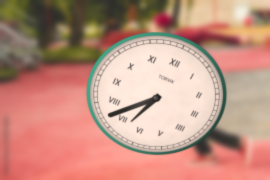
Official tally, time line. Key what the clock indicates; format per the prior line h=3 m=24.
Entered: h=6 m=37
